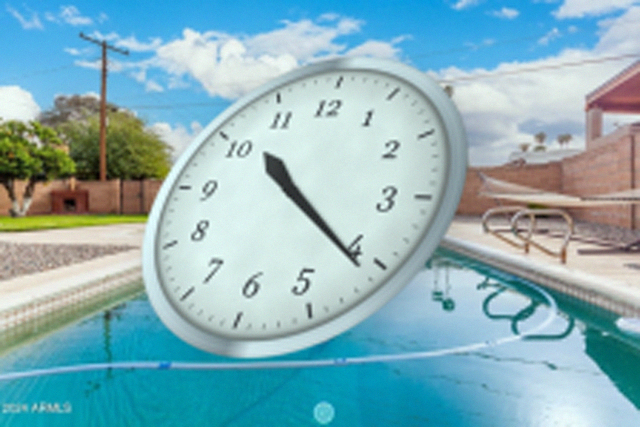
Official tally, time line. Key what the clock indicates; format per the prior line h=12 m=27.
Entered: h=10 m=21
